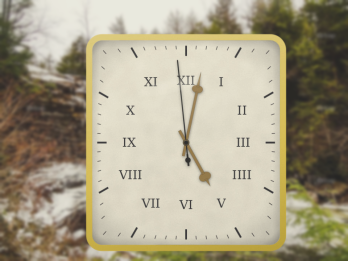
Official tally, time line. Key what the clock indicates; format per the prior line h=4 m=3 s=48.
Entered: h=5 m=1 s=59
